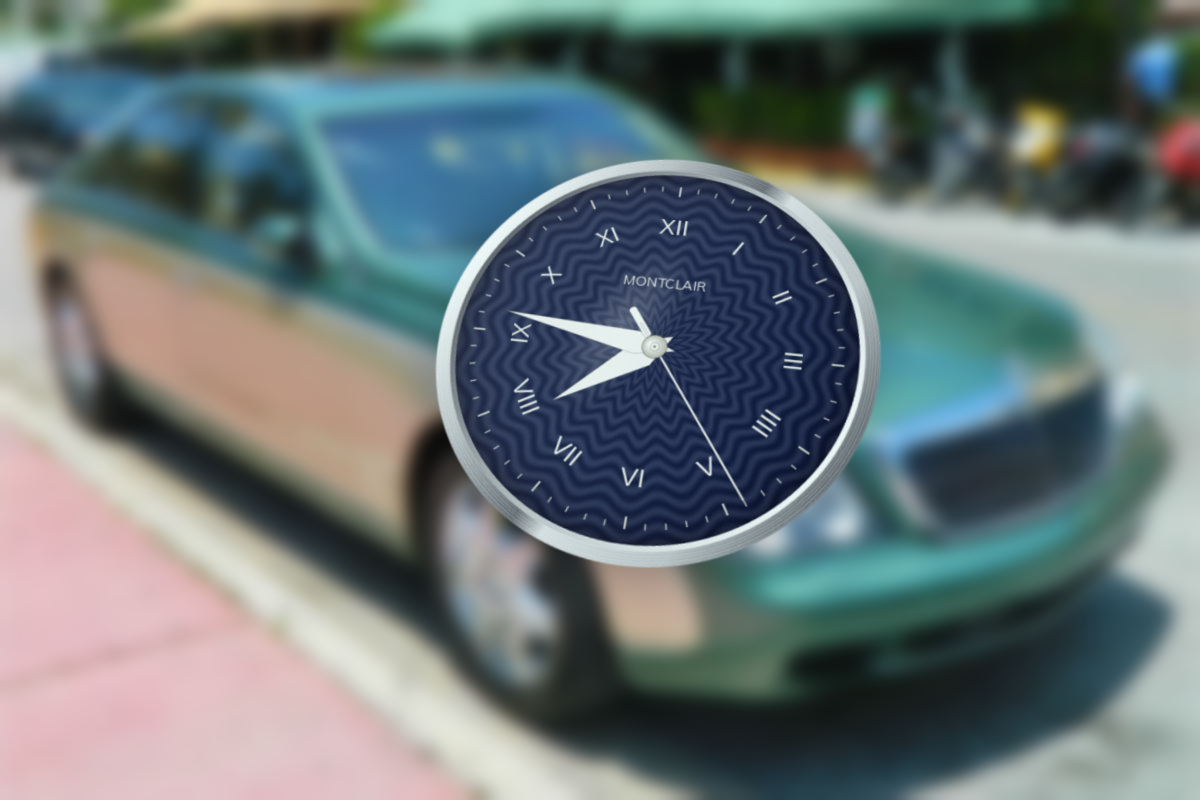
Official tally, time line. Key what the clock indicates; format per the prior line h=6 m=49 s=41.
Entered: h=7 m=46 s=24
